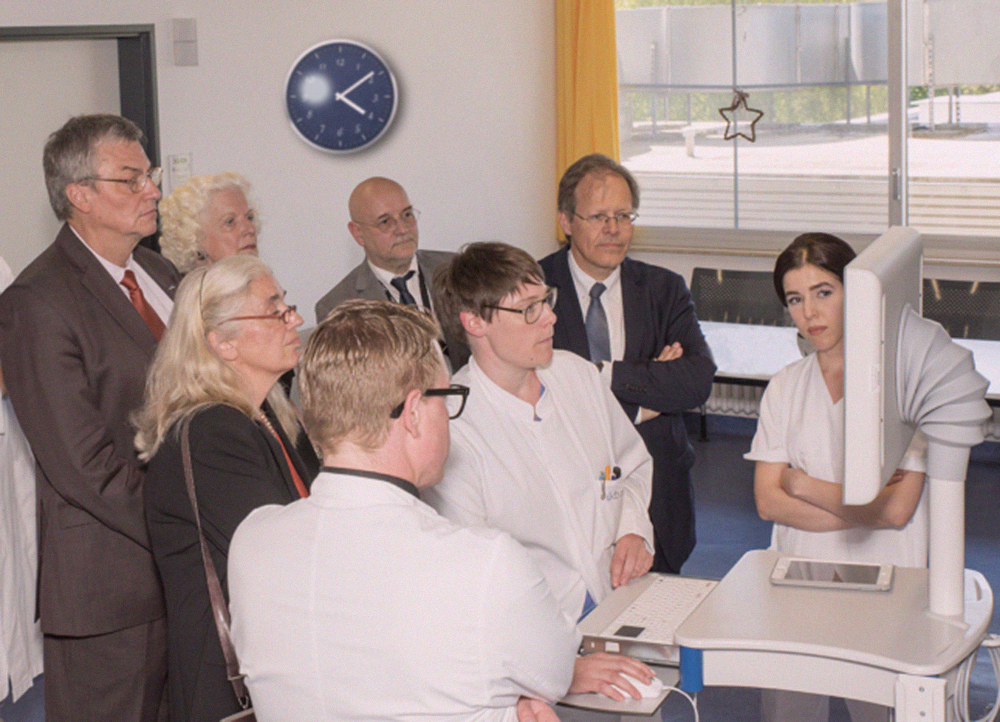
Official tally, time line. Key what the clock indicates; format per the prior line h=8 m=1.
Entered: h=4 m=9
